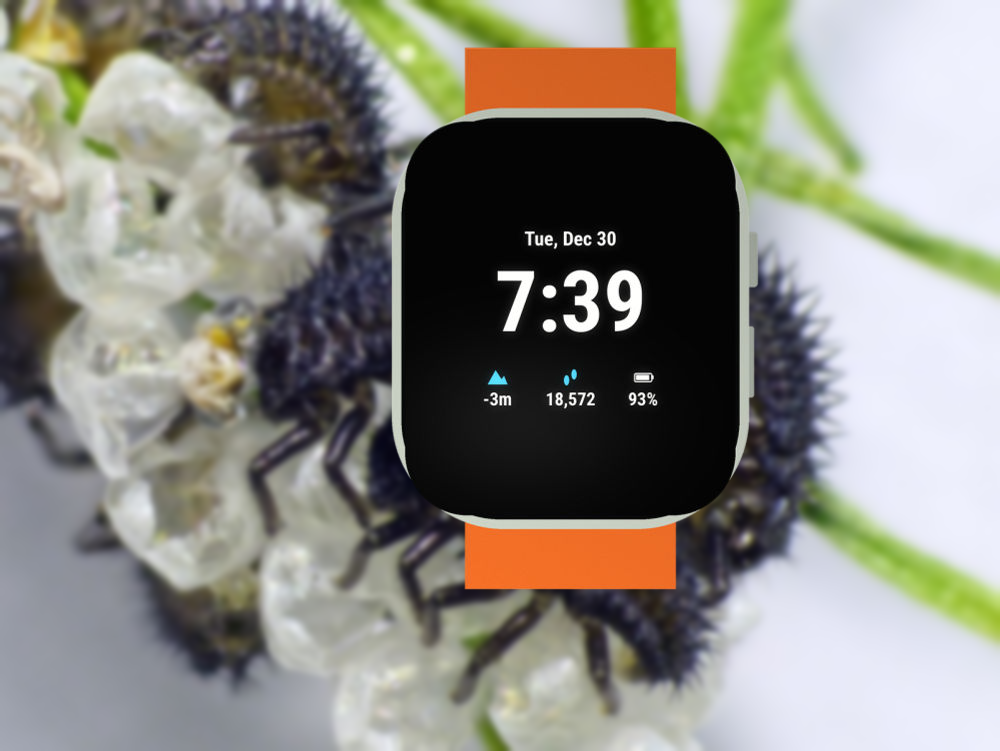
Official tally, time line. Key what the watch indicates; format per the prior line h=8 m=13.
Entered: h=7 m=39
